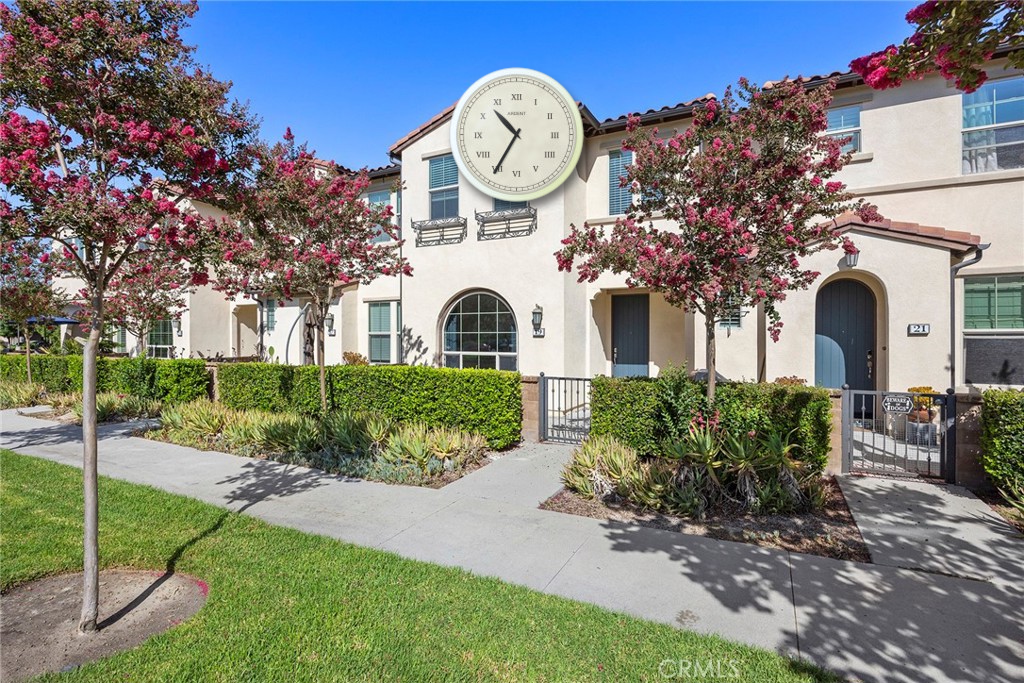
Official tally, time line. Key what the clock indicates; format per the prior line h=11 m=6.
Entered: h=10 m=35
